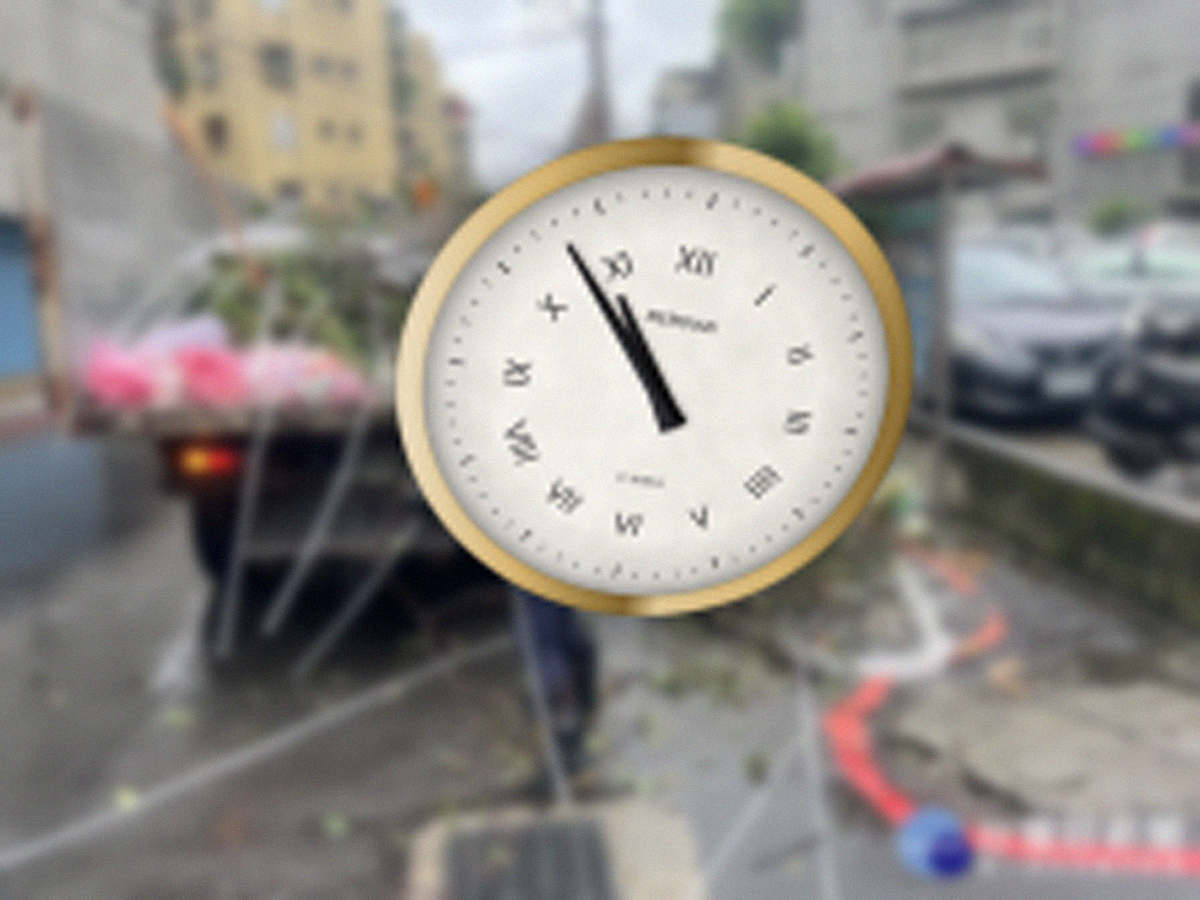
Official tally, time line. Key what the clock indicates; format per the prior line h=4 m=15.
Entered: h=10 m=53
